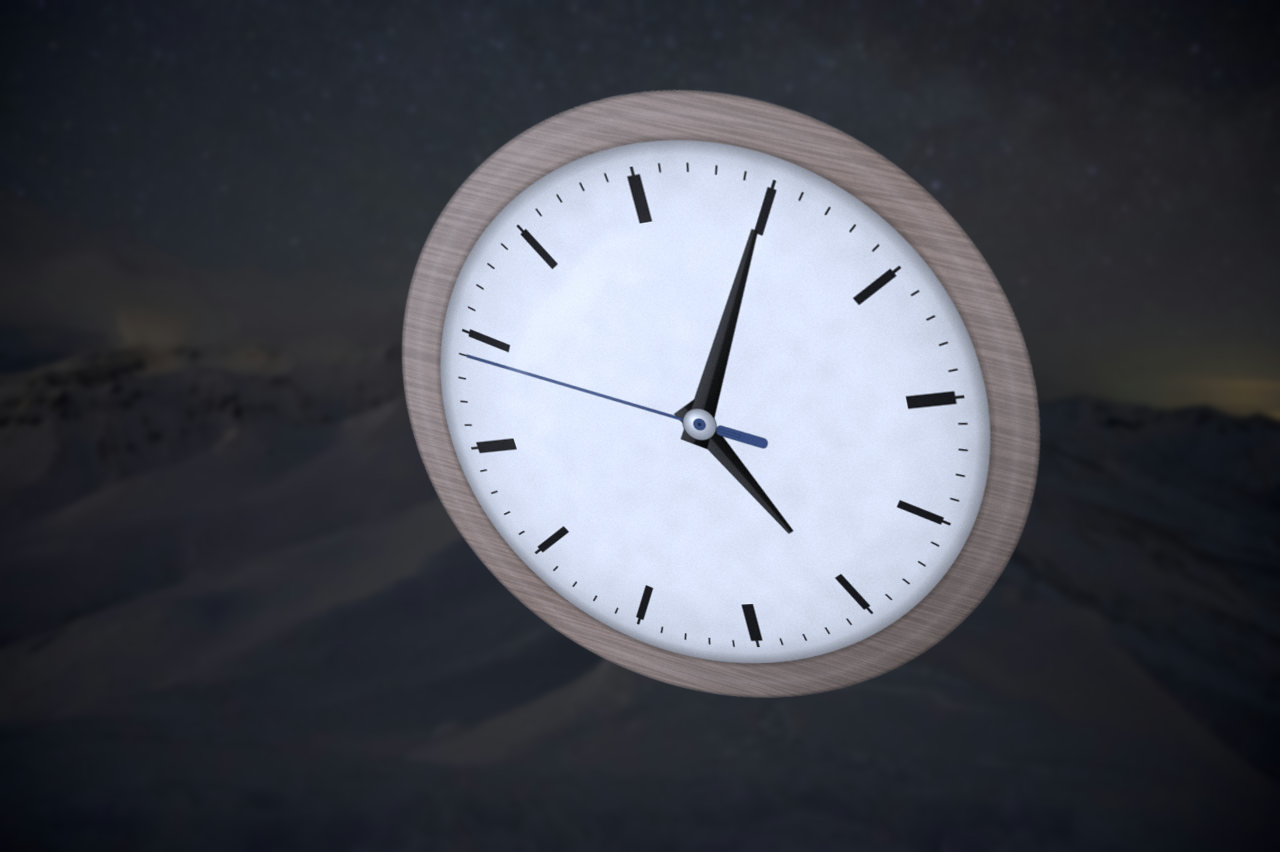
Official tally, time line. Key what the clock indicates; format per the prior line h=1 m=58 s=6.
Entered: h=5 m=4 s=49
